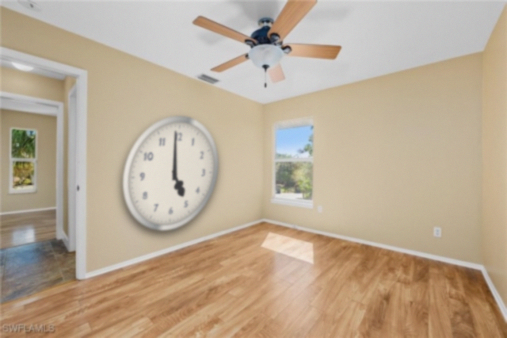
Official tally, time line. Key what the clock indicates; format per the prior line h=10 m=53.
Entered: h=4 m=59
